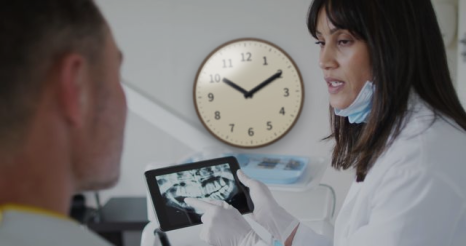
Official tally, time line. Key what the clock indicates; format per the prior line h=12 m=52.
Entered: h=10 m=10
